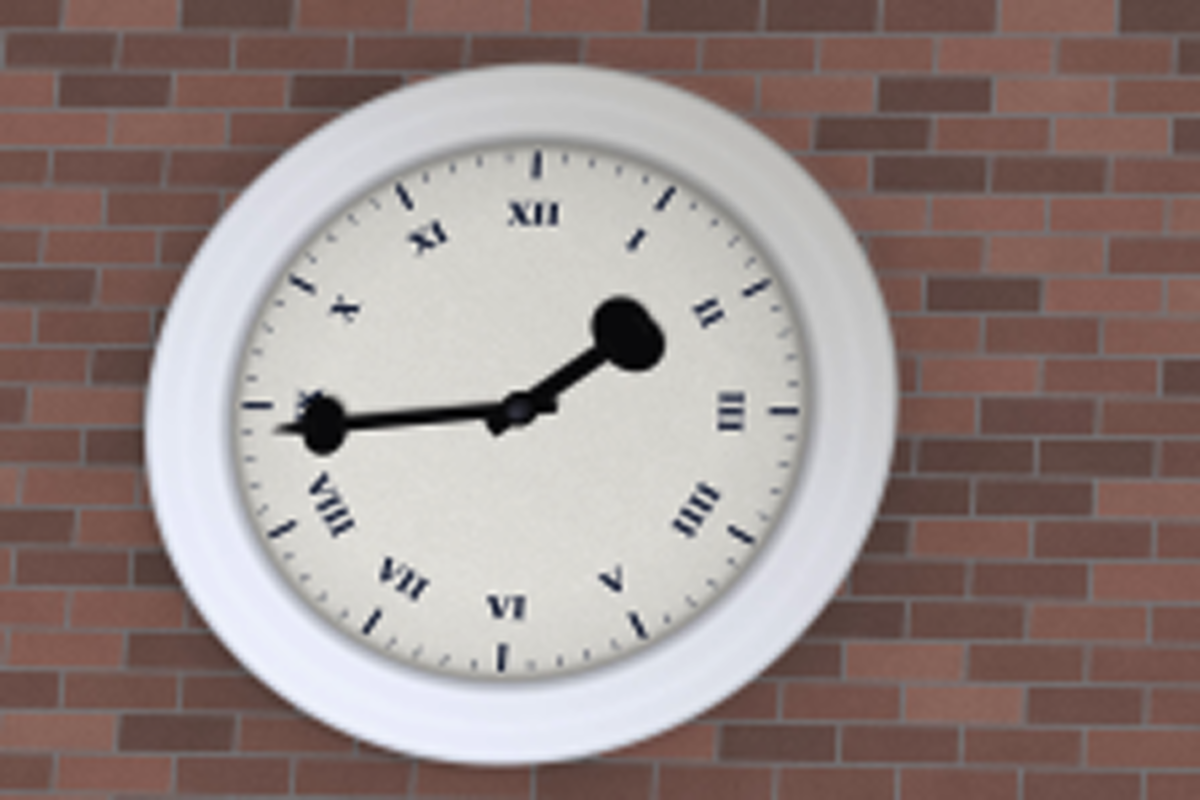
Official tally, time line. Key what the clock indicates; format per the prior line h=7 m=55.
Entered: h=1 m=44
